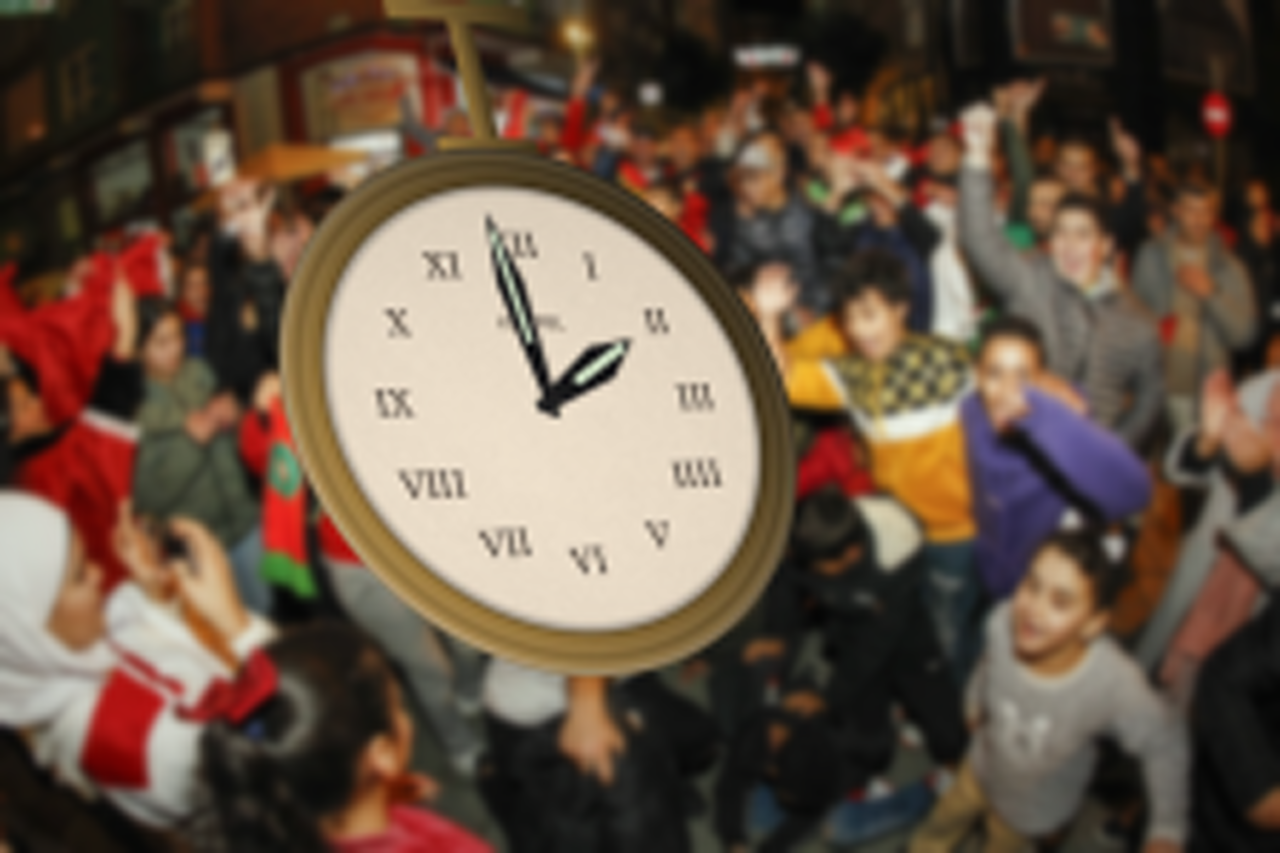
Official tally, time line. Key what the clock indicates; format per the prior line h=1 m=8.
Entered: h=1 m=59
